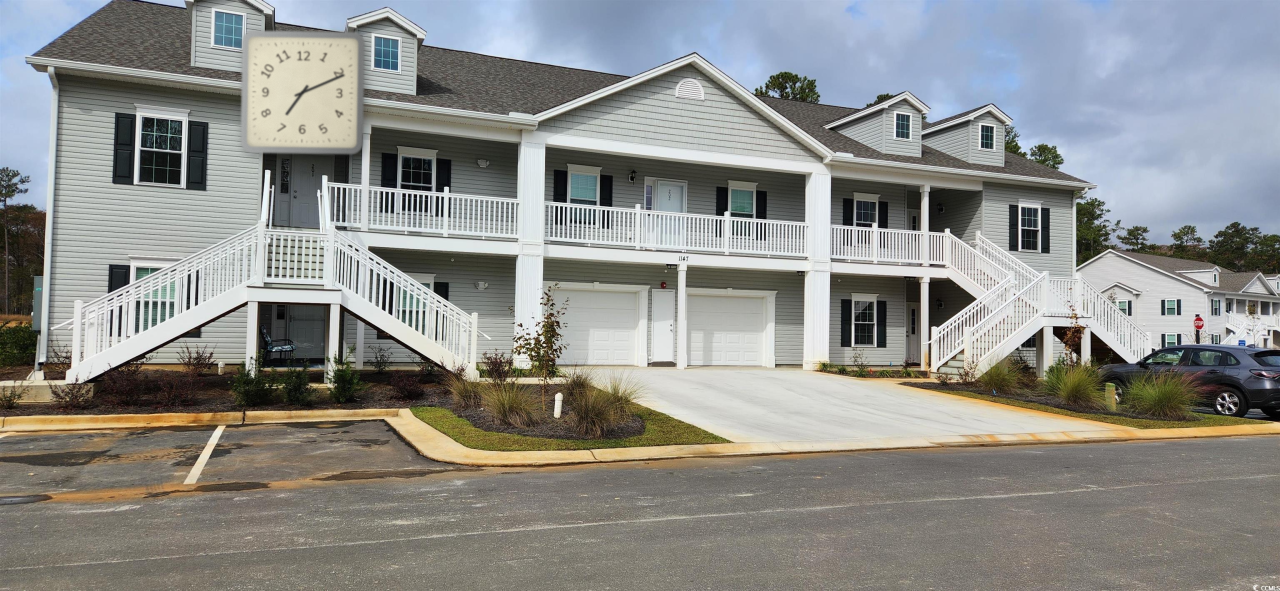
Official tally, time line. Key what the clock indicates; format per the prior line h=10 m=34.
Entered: h=7 m=11
